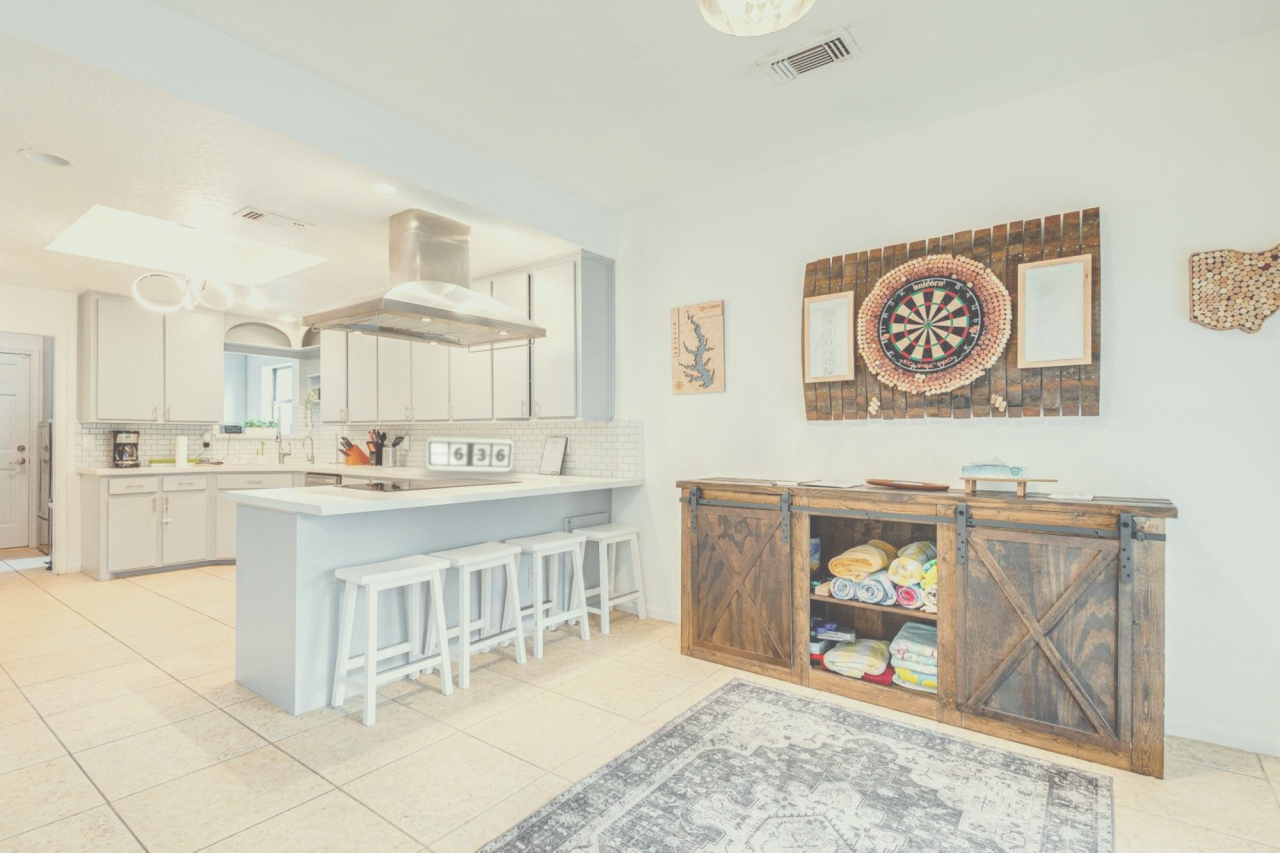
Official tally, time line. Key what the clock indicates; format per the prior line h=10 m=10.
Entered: h=6 m=36
